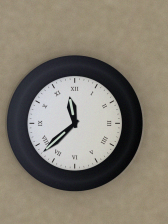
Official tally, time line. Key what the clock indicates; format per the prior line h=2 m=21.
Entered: h=11 m=38
